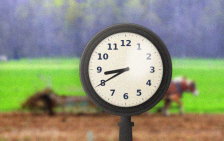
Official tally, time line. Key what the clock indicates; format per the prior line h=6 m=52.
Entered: h=8 m=40
